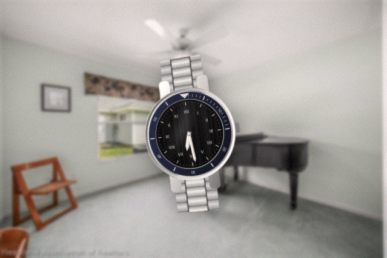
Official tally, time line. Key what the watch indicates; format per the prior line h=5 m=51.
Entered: h=6 m=29
